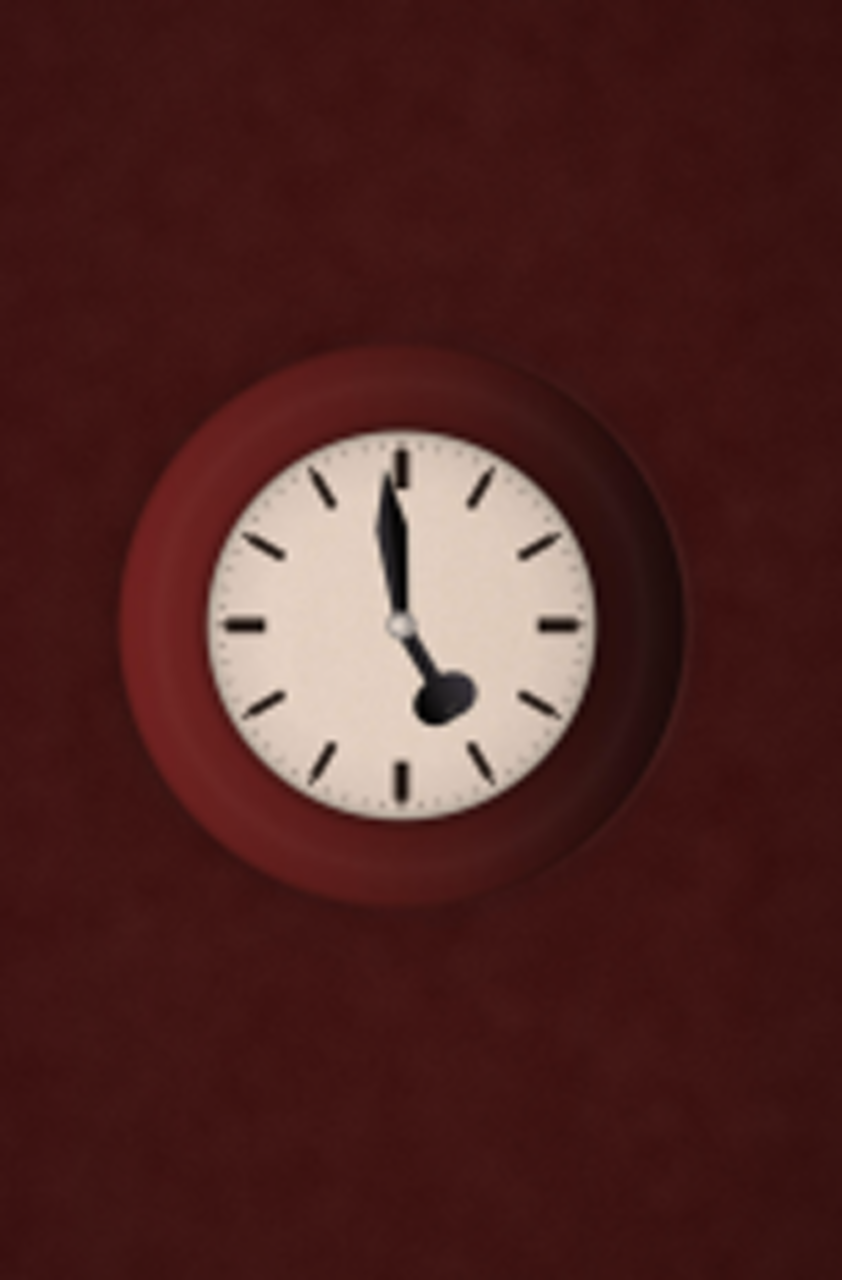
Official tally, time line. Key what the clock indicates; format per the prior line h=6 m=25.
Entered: h=4 m=59
